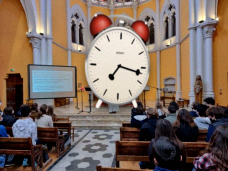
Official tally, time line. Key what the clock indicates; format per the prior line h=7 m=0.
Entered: h=7 m=17
